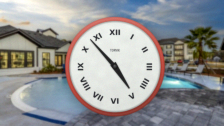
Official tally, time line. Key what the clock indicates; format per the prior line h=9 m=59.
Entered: h=4 m=53
